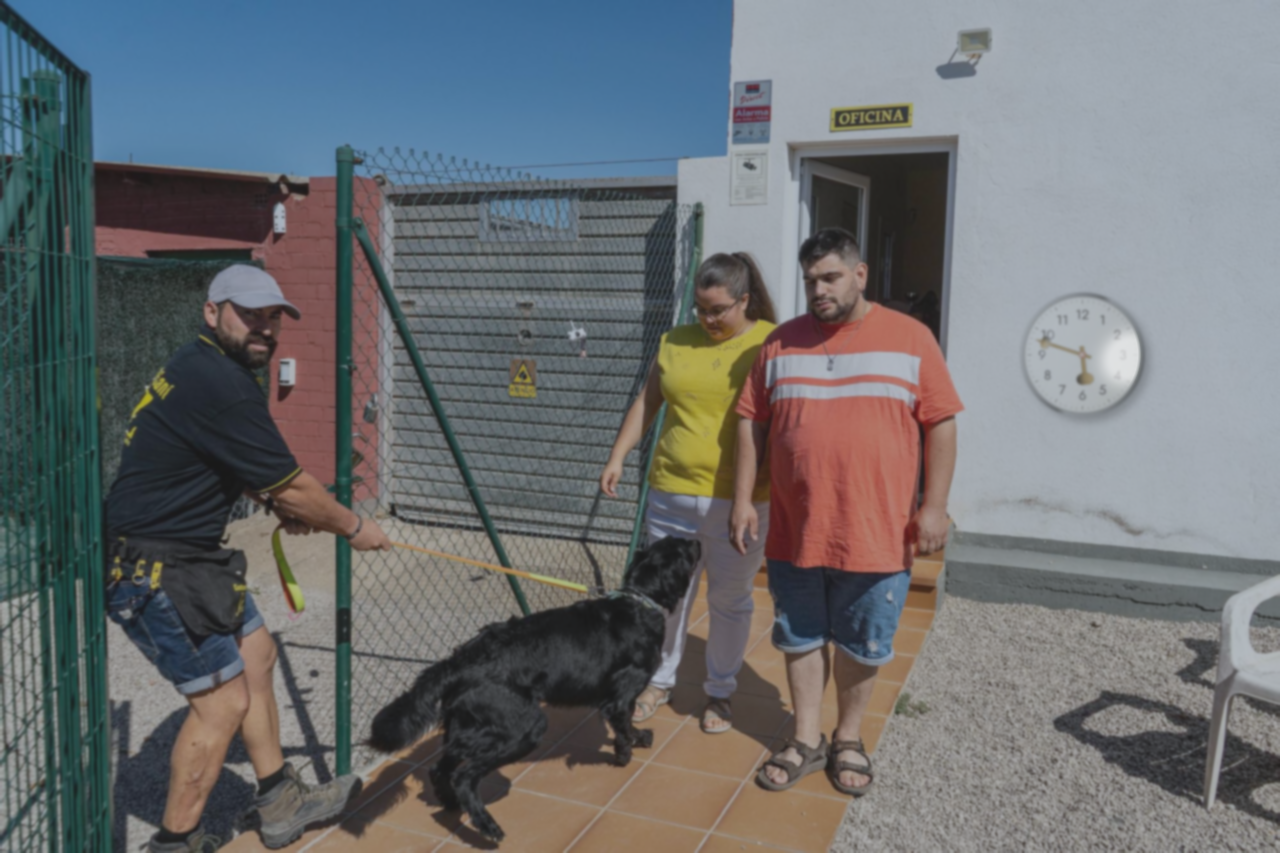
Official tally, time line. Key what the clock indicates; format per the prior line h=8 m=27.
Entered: h=5 m=48
